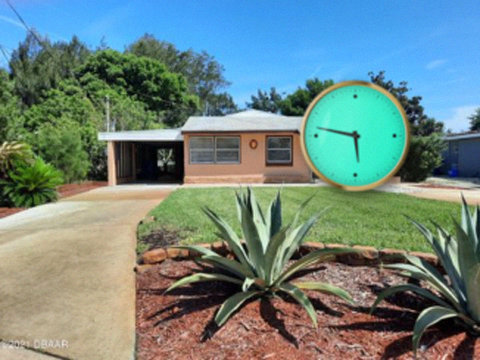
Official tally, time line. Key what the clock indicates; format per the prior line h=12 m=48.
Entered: h=5 m=47
